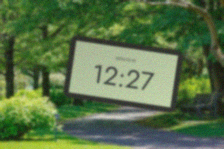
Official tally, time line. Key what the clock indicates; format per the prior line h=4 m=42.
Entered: h=12 m=27
